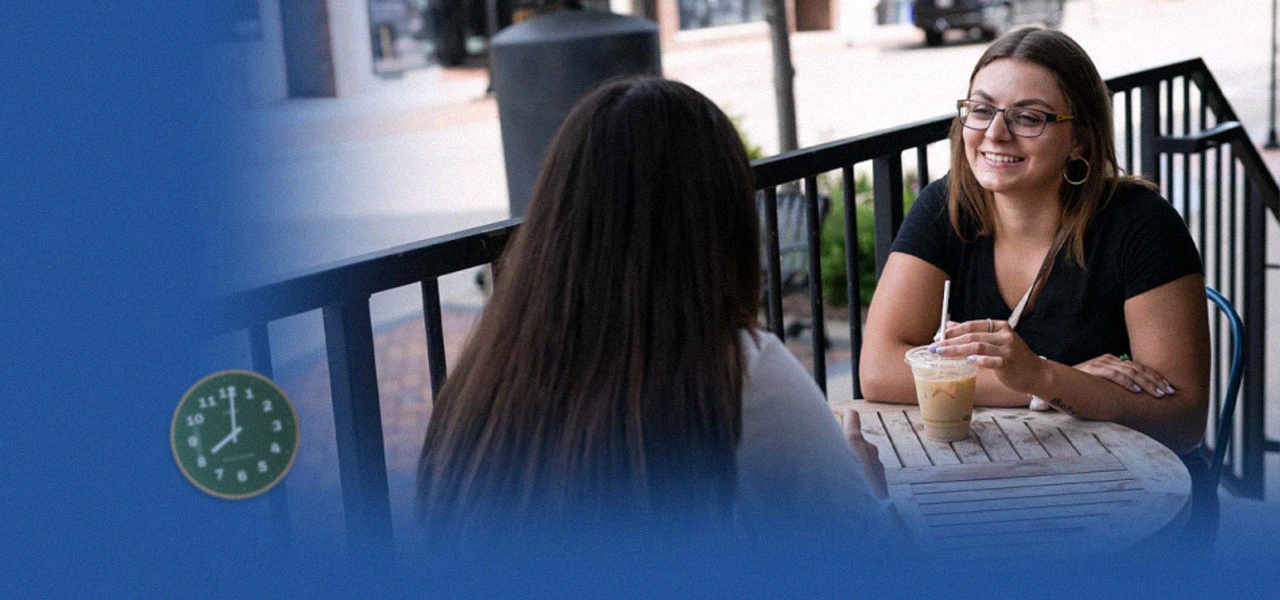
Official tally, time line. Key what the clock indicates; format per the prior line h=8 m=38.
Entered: h=8 m=1
